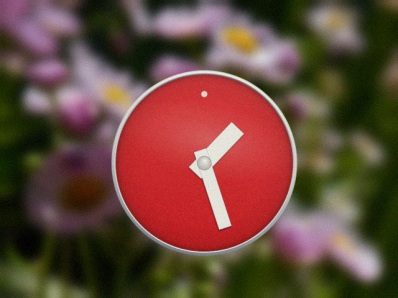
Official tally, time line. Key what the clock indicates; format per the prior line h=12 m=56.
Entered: h=1 m=27
